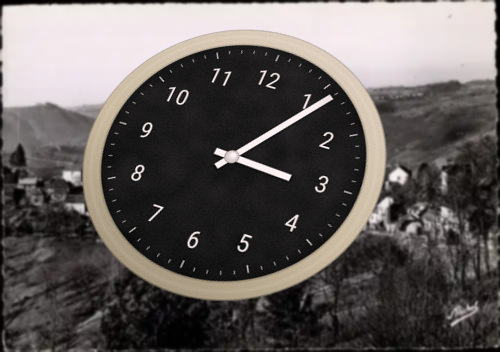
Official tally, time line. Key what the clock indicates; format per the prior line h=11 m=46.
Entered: h=3 m=6
